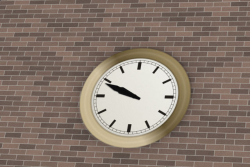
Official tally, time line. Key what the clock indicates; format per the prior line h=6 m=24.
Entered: h=9 m=49
